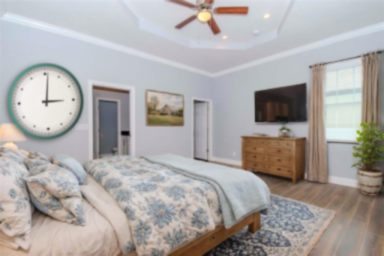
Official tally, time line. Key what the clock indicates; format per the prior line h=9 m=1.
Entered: h=3 m=1
